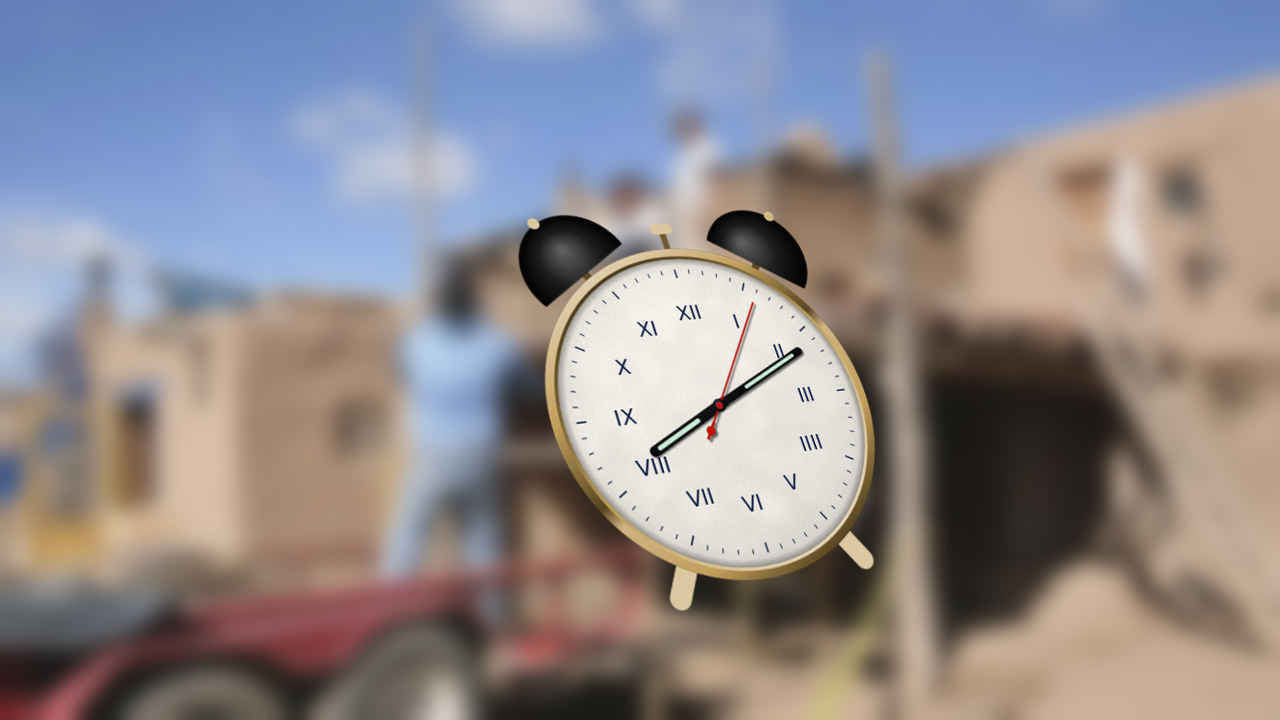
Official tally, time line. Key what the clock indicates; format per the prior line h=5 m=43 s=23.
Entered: h=8 m=11 s=6
